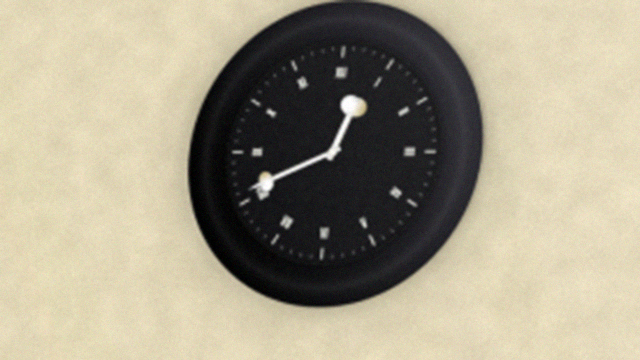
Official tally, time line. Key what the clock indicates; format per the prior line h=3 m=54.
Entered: h=12 m=41
